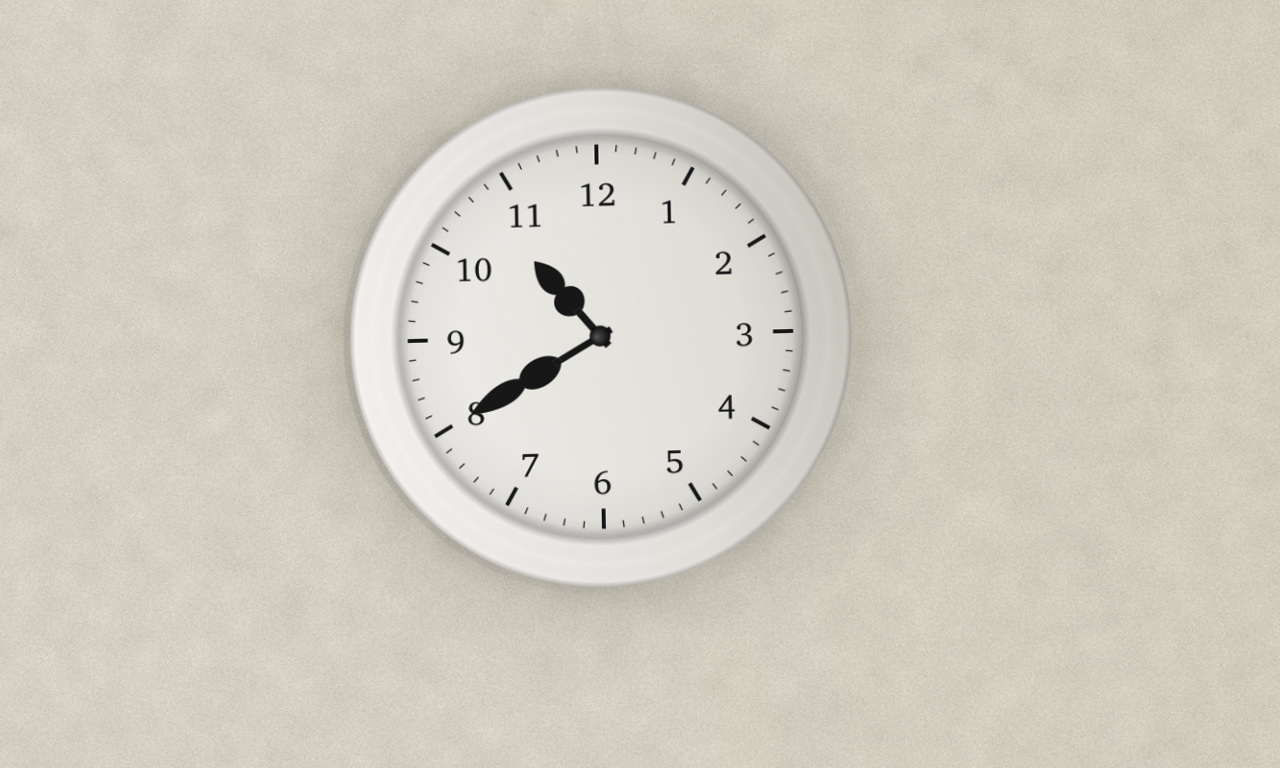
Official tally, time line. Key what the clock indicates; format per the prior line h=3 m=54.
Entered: h=10 m=40
